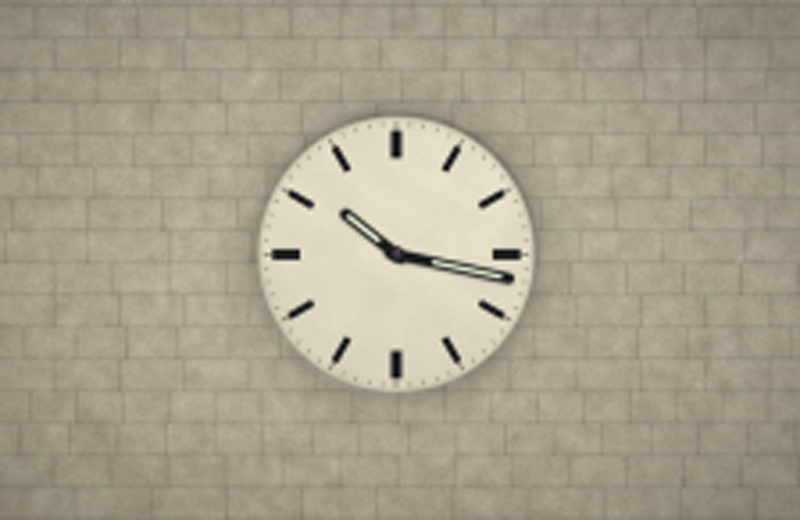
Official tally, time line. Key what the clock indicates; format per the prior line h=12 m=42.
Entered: h=10 m=17
